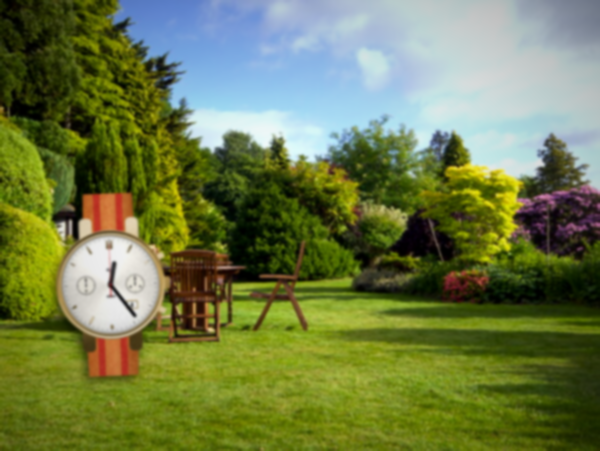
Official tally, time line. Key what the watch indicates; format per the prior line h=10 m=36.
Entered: h=12 m=24
